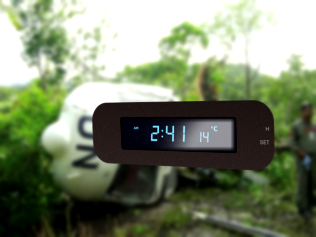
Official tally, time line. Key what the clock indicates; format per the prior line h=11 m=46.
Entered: h=2 m=41
